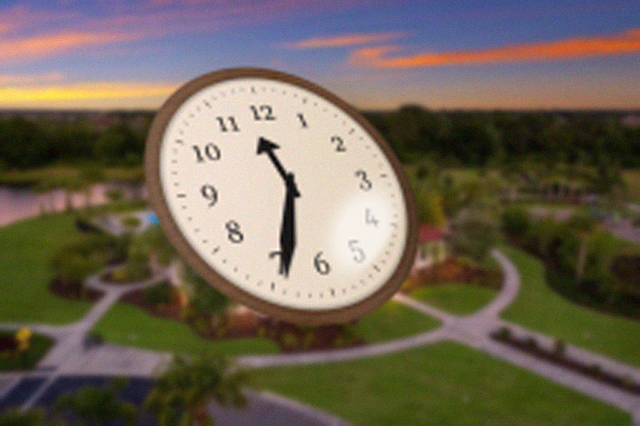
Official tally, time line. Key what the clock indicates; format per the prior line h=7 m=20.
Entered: h=11 m=34
